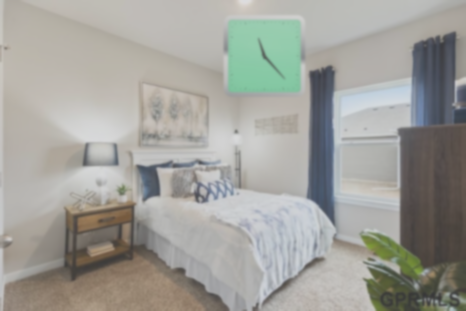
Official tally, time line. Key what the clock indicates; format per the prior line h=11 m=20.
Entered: h=11 m=23
